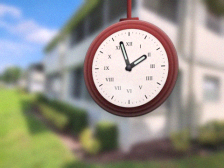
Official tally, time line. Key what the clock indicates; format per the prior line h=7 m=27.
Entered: h=1 m=57
